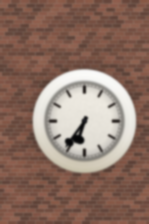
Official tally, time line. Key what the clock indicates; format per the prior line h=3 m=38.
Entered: h=6 m=36
